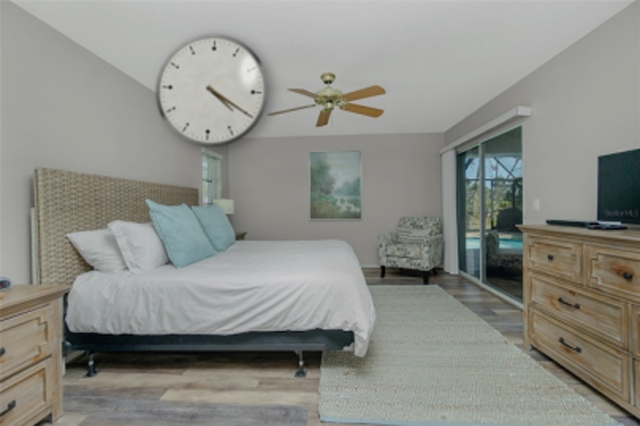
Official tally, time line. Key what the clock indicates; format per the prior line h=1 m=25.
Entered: h=4 m=20
